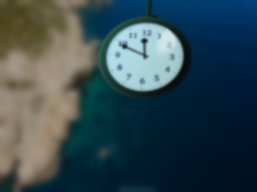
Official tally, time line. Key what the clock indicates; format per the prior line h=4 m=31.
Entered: h=11 m=49
